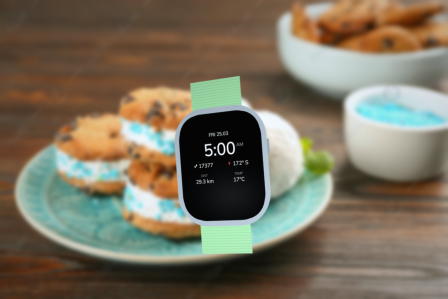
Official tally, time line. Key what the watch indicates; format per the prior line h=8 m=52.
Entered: h=5 m=0
